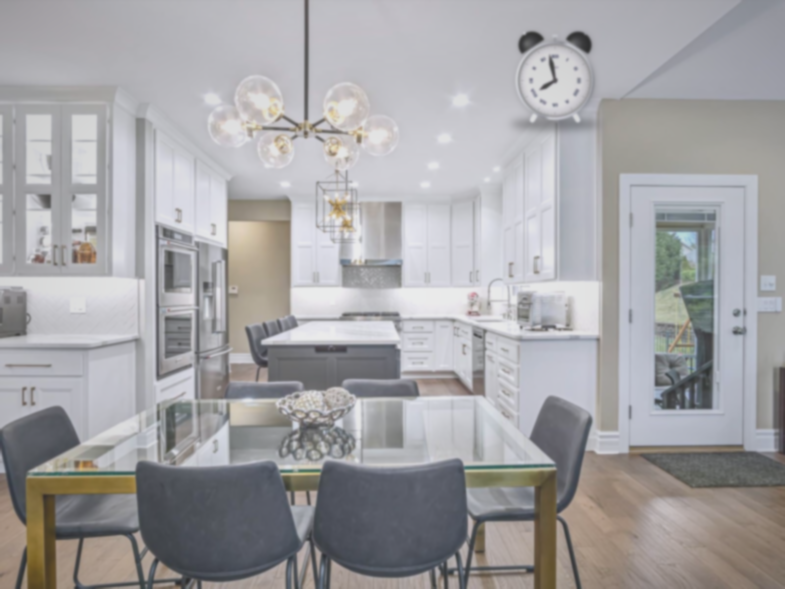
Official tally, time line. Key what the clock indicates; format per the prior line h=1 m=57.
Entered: h=7 m=58
